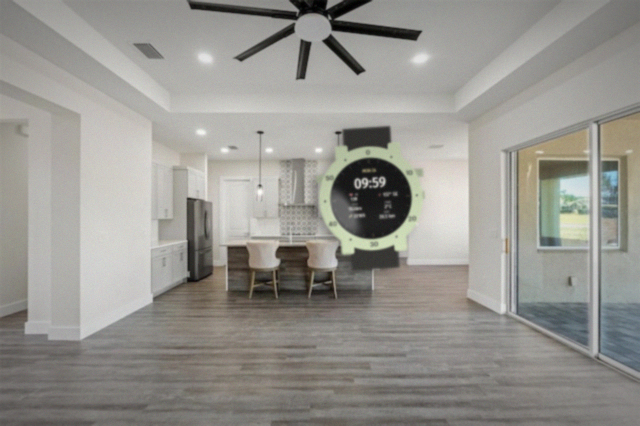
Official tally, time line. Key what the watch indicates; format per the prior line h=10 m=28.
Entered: h=9 m=59
